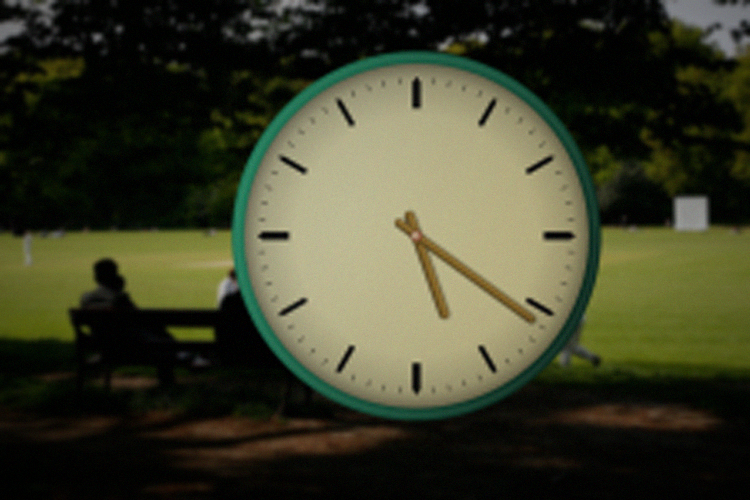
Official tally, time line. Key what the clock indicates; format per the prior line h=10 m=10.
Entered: h=5 m=21
